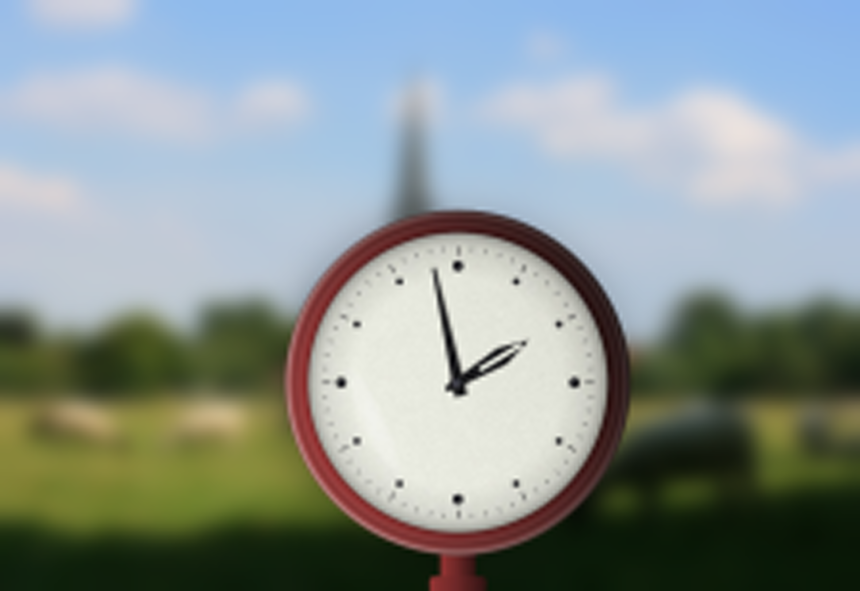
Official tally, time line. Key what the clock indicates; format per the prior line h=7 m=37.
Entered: h=1 m=58
